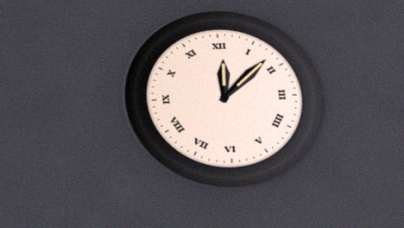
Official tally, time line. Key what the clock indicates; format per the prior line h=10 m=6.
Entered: h=12 m=8
